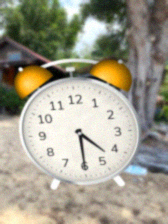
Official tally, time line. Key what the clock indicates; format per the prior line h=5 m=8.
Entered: h=4 m=30
